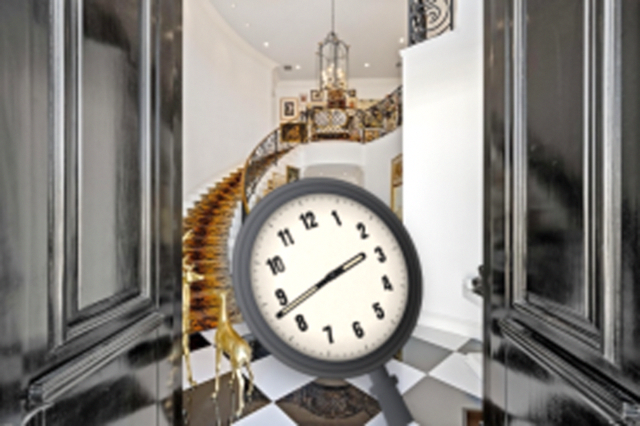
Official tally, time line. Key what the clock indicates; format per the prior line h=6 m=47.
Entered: h=2 m=43
